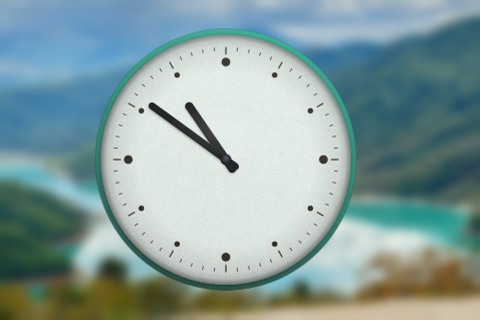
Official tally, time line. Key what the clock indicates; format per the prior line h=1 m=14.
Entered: h=10 m=51
